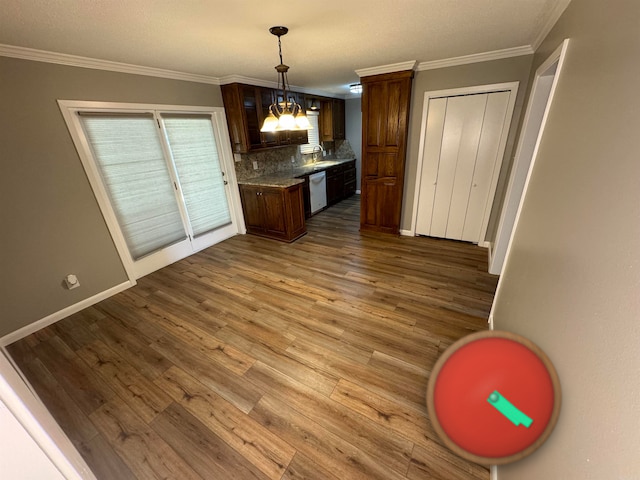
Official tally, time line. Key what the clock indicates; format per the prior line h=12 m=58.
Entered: h=4 m=21
